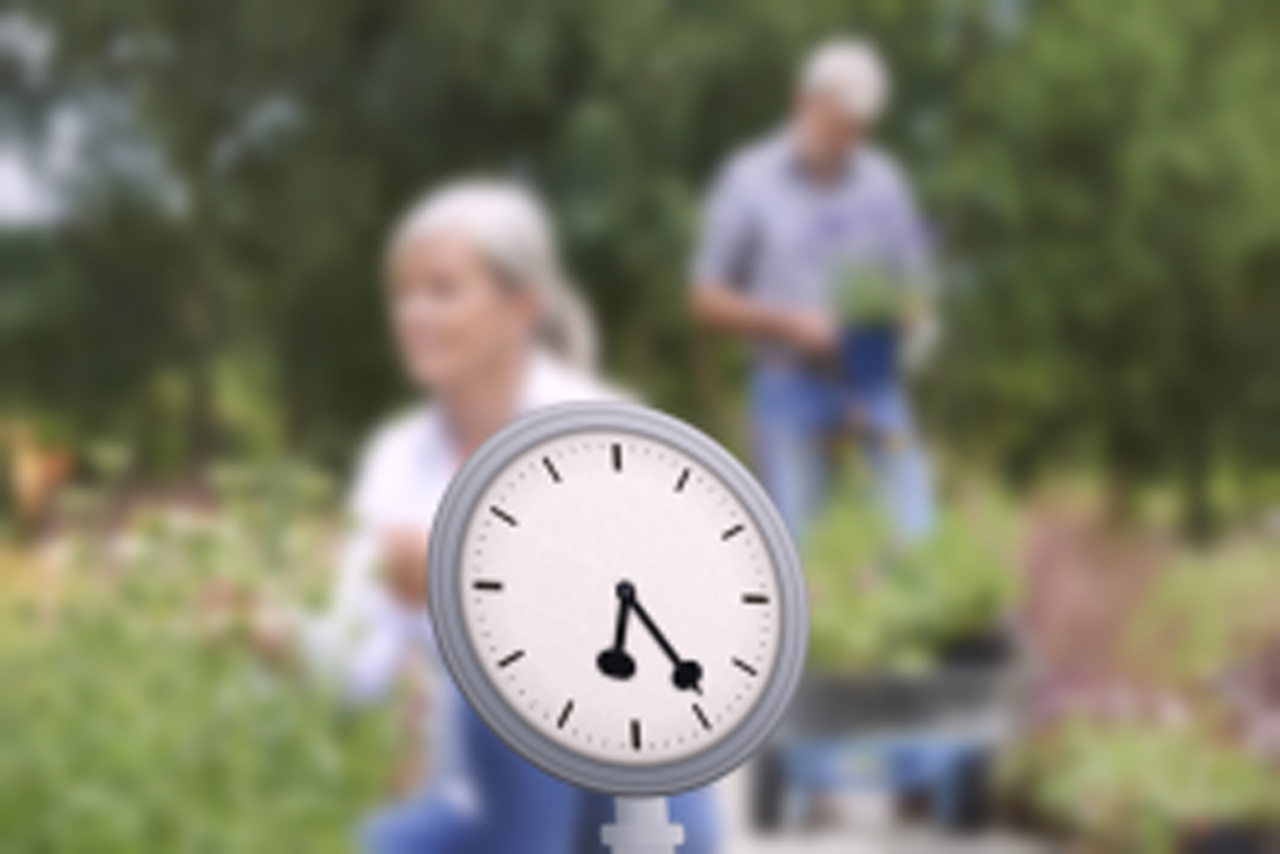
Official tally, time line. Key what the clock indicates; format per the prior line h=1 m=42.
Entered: h=6 m=24
